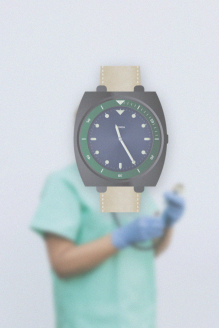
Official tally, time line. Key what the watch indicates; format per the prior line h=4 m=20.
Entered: h=11 m=25
